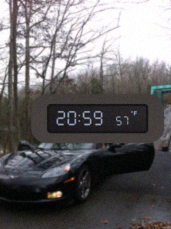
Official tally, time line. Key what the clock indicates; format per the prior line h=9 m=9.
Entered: h=20 m=59
